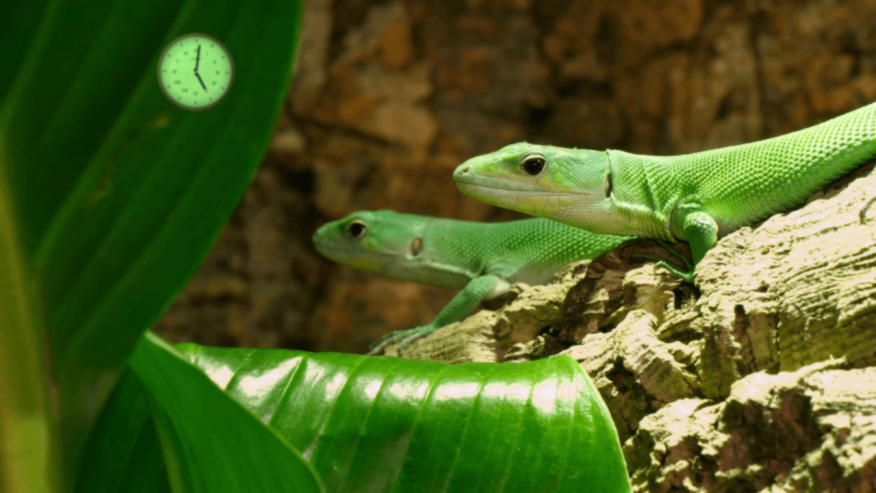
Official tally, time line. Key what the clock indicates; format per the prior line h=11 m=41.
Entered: h=5 m=1
